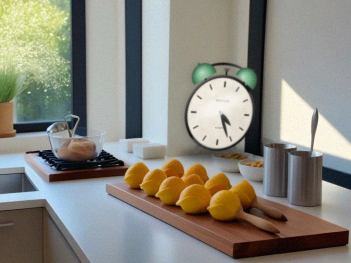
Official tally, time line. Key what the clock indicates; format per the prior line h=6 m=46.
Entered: h=4 m=26
